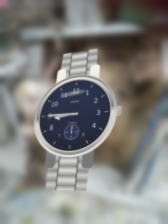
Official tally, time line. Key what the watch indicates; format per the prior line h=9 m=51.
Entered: h=8 m=45
